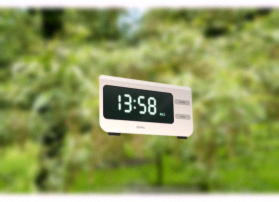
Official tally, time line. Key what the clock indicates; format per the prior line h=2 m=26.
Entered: h=13 m=58
